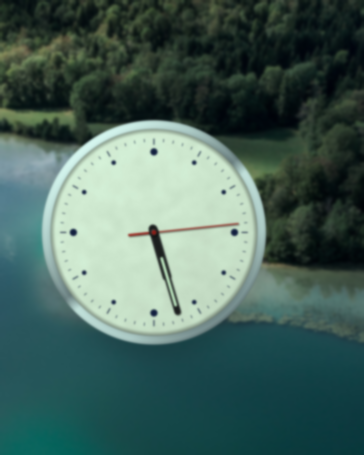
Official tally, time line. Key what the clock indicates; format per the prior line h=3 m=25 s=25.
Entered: h=5 m=27 s=14
